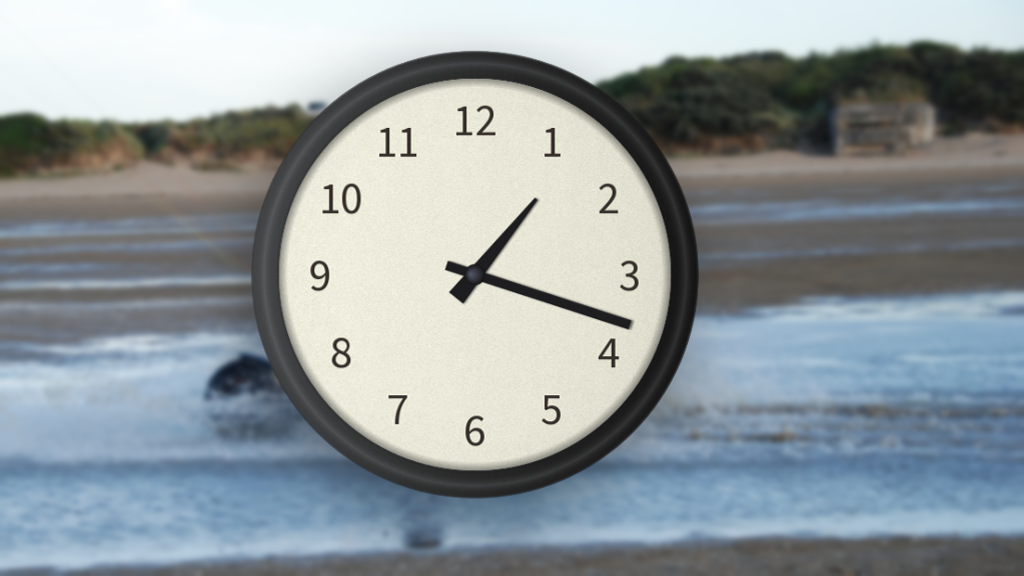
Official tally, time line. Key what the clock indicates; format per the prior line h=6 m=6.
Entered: h=1 m=18
